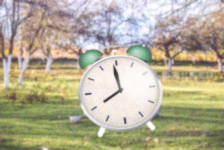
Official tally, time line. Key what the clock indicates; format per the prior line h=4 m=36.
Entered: h=7 m=59
